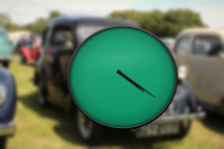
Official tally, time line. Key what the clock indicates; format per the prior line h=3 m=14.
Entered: h=4 m=21
